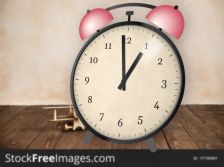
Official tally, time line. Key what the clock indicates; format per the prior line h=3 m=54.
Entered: h=12 m=59
